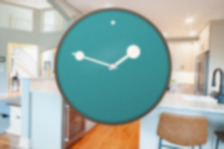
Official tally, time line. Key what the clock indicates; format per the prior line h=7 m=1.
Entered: h=1 m=48
